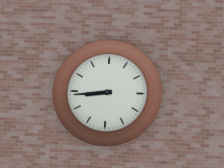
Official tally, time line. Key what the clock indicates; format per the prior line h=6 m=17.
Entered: h=8 m=44
